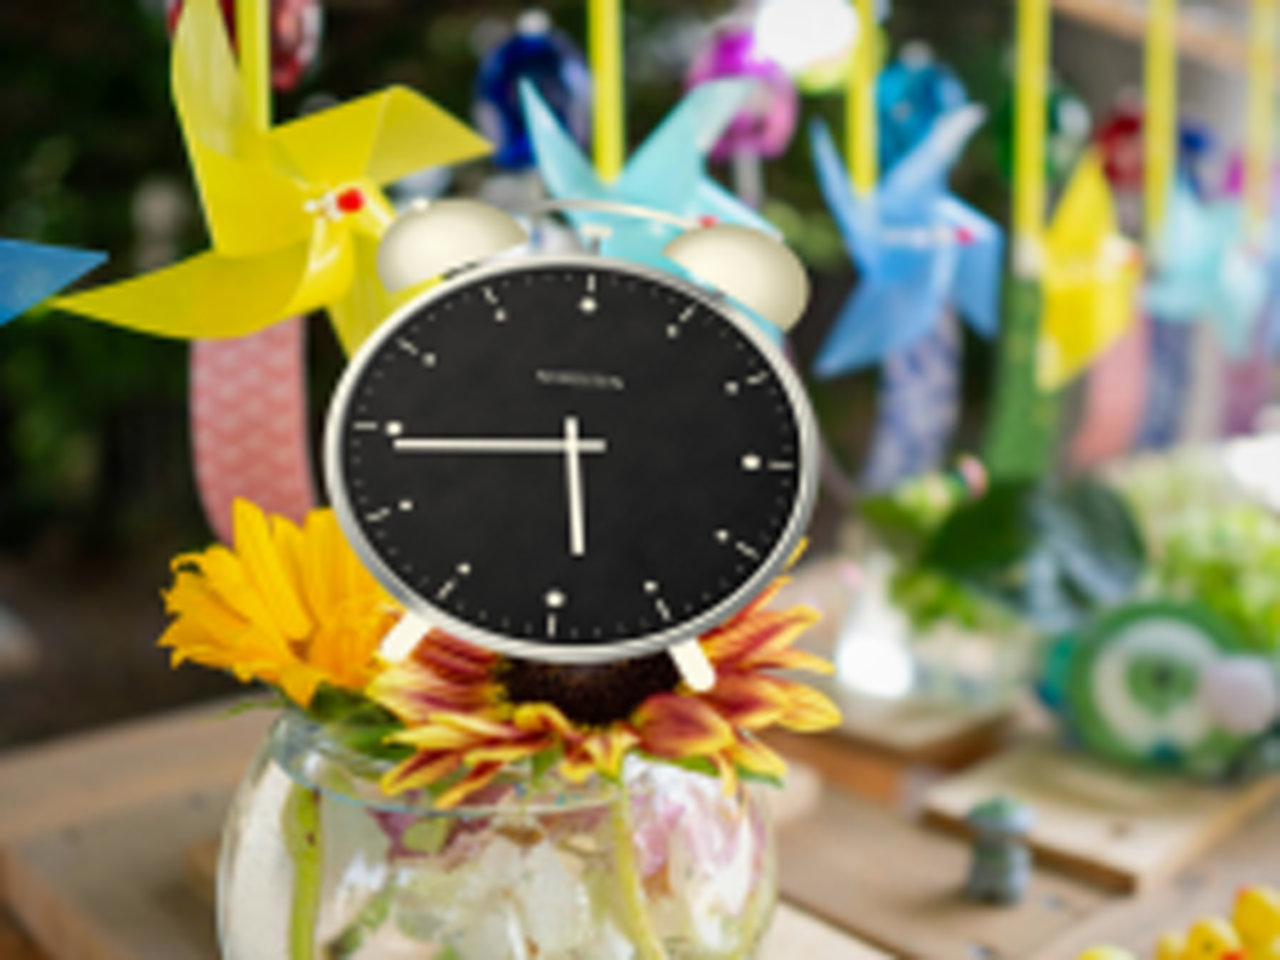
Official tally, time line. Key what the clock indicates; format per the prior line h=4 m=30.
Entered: h=5 m=44
